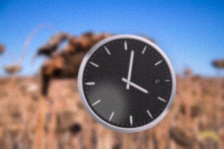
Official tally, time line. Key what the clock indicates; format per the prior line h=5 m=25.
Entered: h=4 m=2
